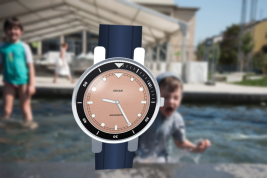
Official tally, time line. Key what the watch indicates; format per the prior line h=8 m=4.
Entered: h=9 m=25
